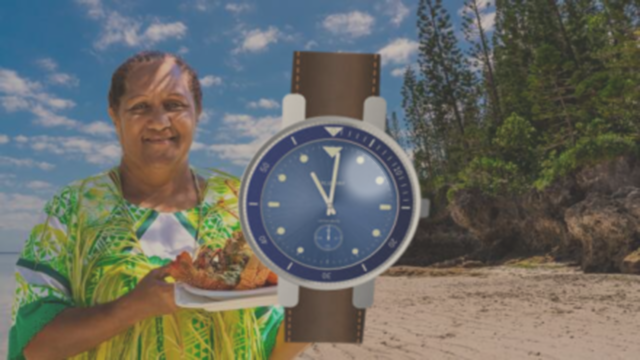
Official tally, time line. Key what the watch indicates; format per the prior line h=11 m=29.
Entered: h=11 m=1
